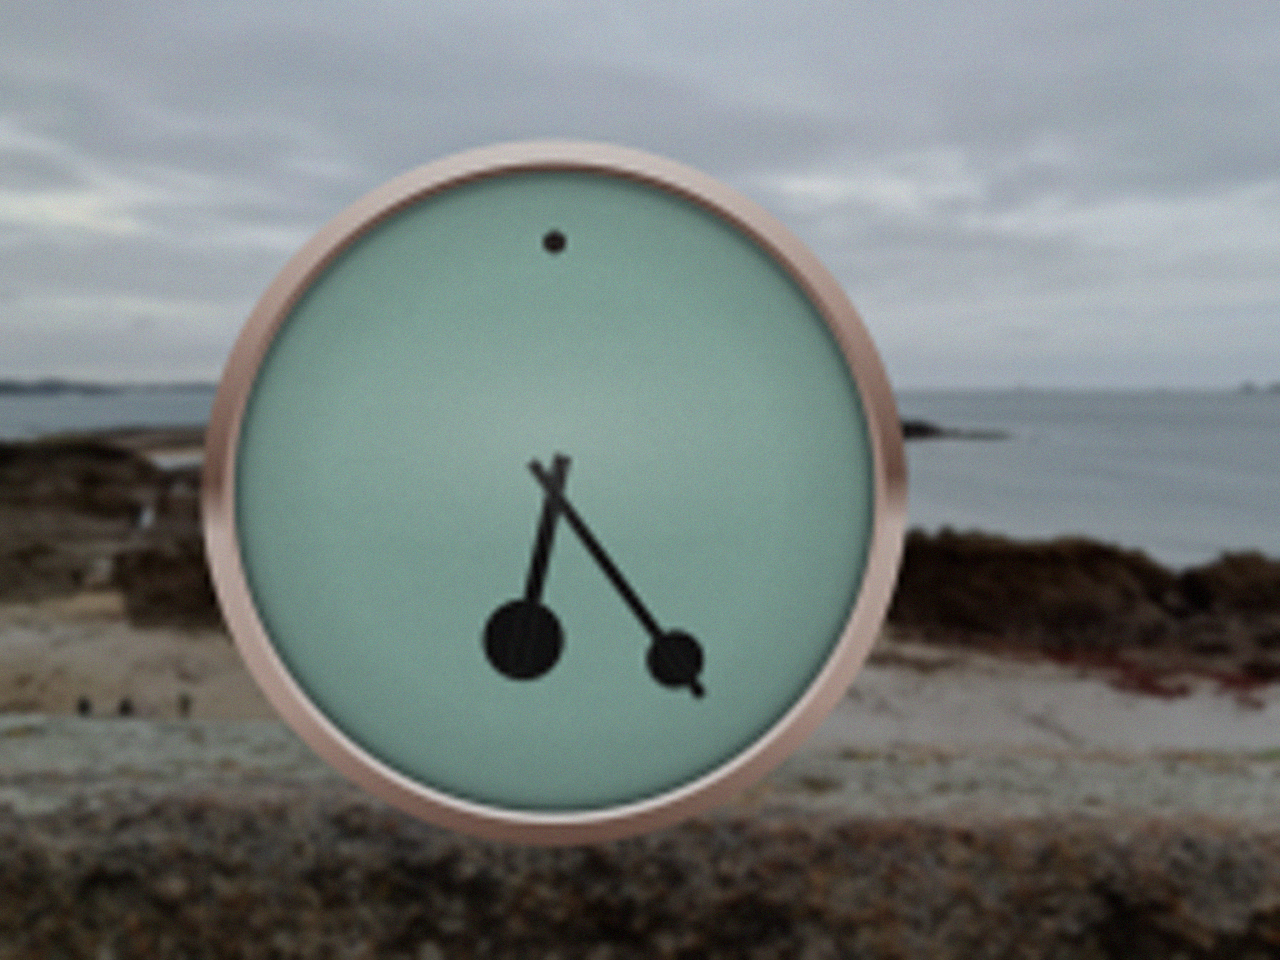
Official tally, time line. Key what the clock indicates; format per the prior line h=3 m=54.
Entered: h=6 m=24
